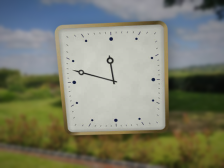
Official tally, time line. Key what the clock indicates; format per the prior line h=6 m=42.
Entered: h=11 m=48
